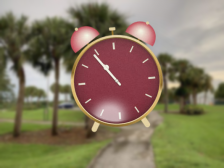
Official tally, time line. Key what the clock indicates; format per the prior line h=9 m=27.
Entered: h=10 m=54
